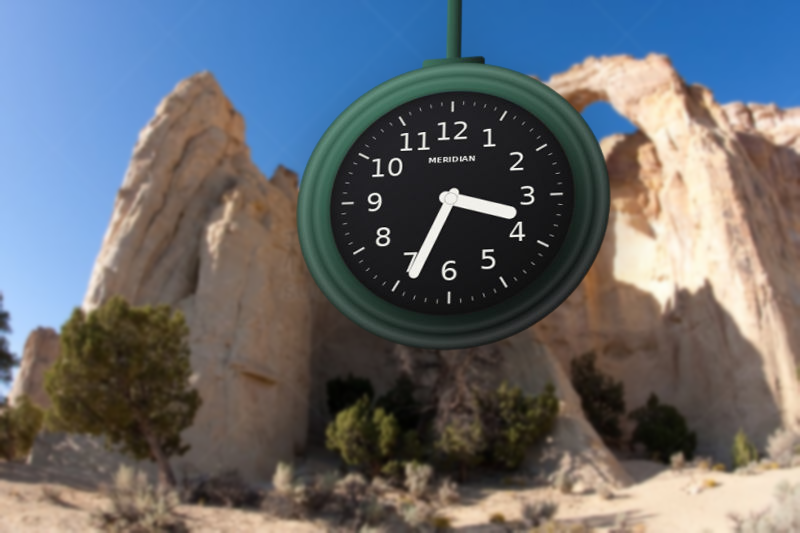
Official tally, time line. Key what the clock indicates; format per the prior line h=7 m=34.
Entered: h=3 m=34
